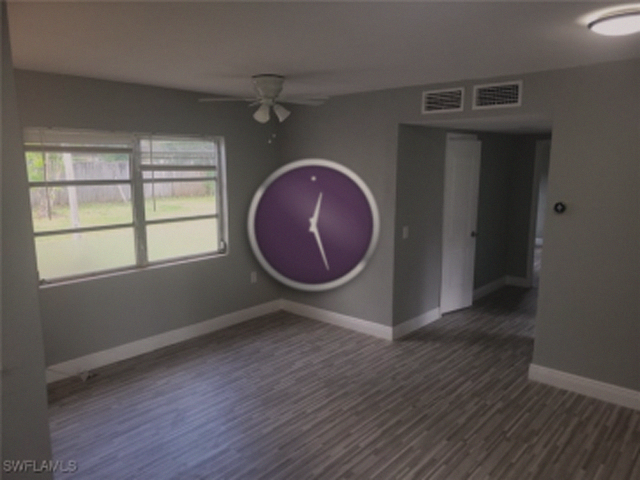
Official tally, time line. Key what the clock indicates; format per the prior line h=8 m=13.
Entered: h=12 m=27
